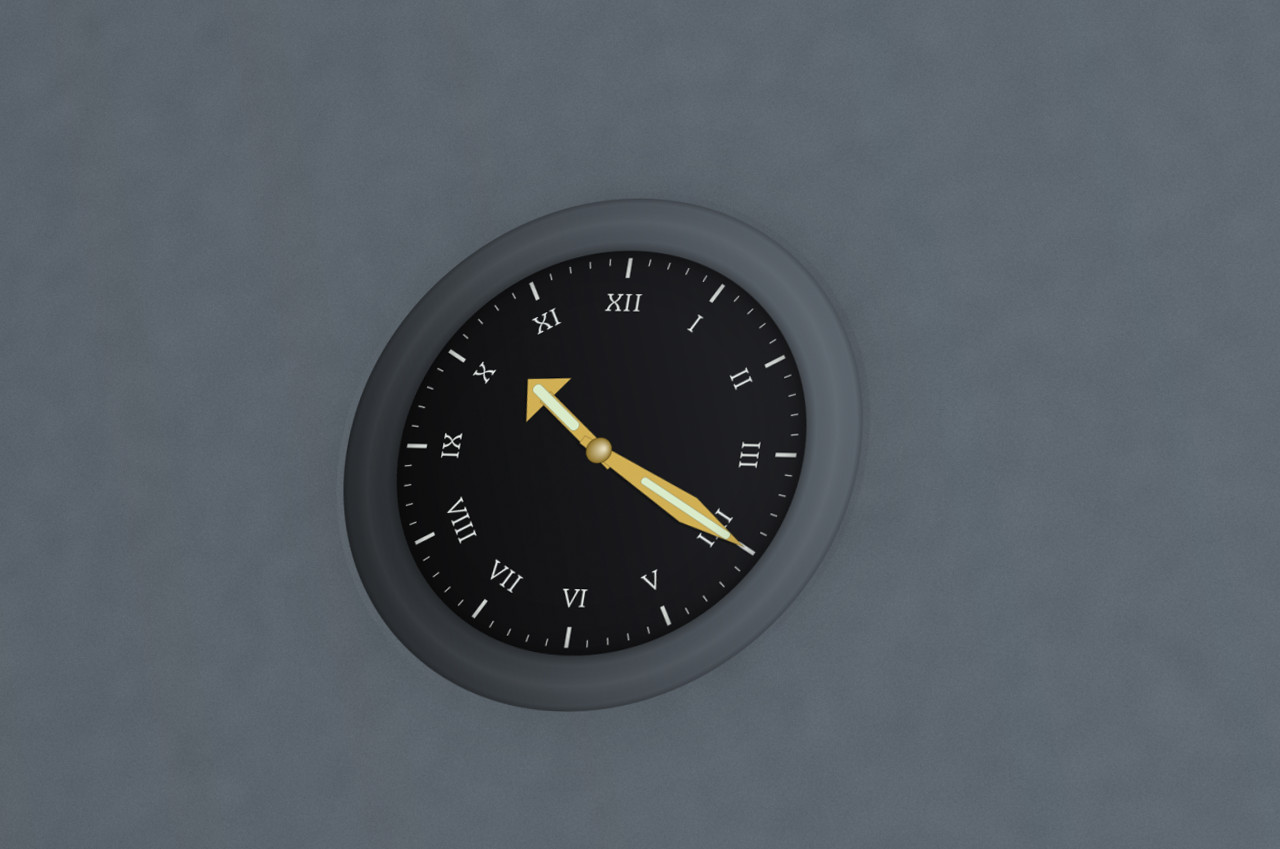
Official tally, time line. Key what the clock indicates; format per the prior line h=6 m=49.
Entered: h=10 m=20
